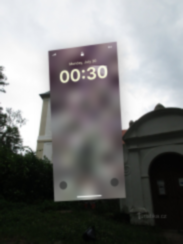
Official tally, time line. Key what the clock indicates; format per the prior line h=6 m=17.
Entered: h=0 m=30
